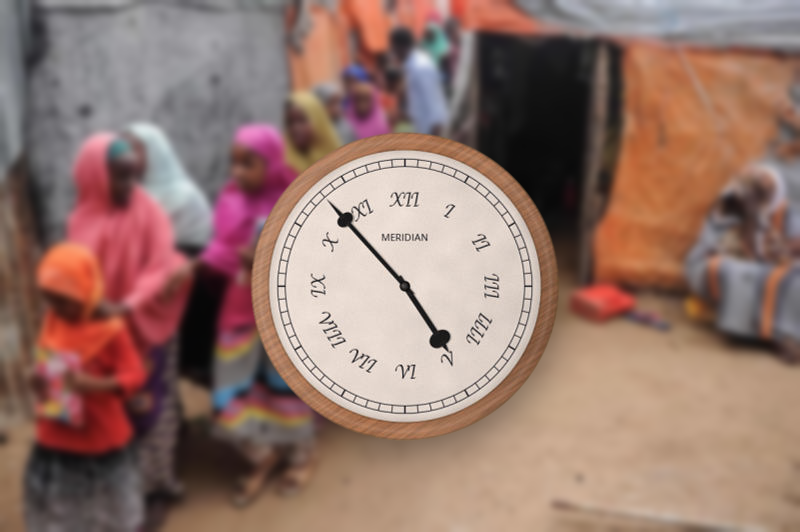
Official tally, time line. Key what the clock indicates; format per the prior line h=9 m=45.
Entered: h=4 m=53
